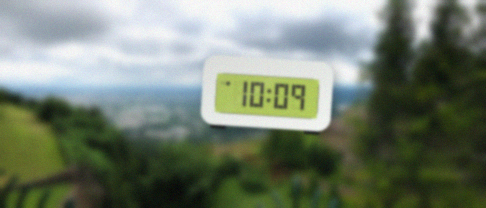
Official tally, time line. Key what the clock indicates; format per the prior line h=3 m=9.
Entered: h=10 m=9
